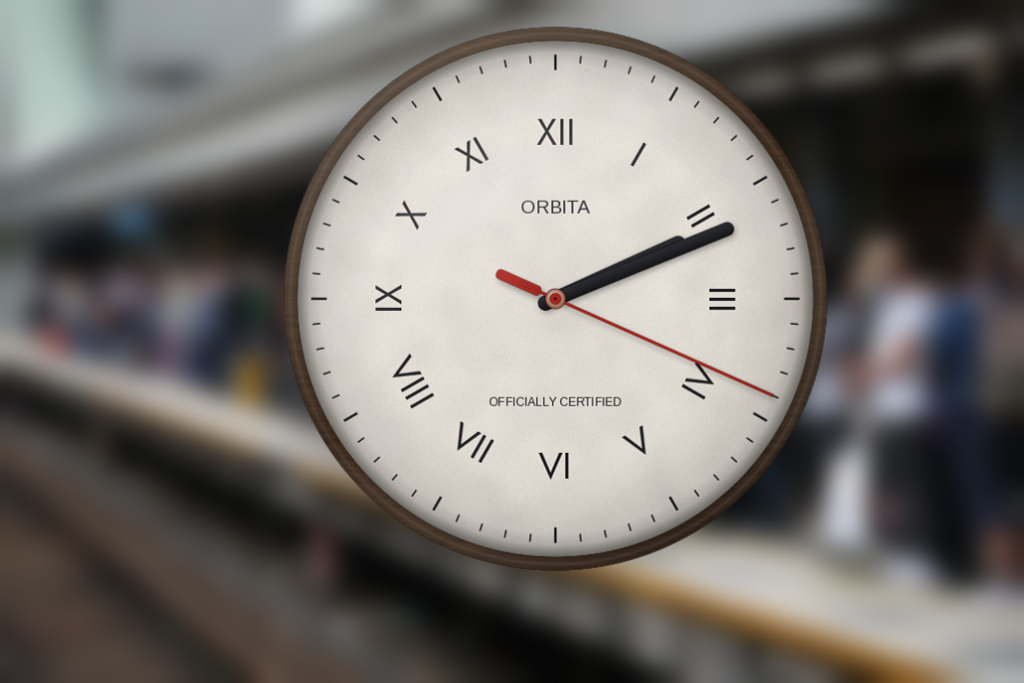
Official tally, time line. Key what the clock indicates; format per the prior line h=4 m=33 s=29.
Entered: h=2 m=11 s=19
